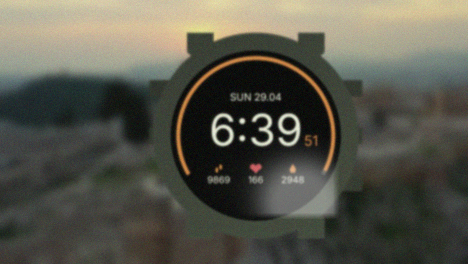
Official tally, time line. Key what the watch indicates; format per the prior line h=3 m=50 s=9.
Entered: h=6 m=39 s=51
